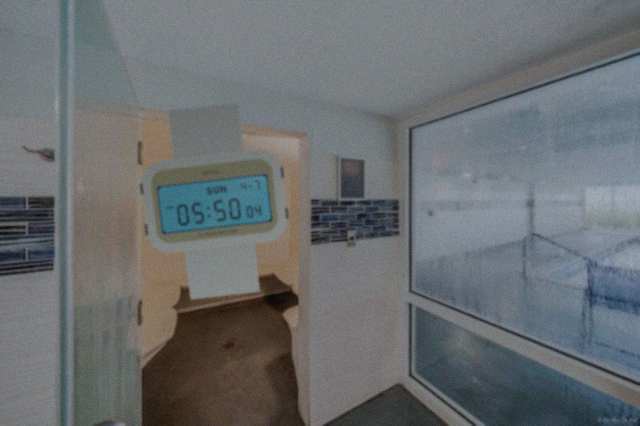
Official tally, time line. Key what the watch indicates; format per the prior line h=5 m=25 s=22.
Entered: h=5 m=50 s=4
